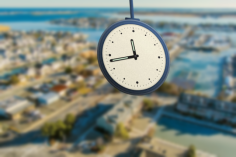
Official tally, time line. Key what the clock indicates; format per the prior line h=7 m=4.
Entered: h=11 m=43
